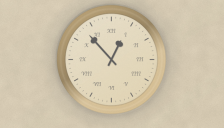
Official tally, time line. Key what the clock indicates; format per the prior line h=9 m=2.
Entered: h=12 m=53
